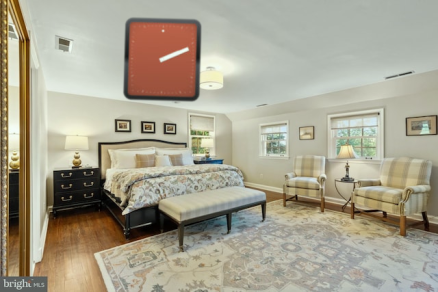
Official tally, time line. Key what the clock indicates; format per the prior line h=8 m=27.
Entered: h=2 m=11
